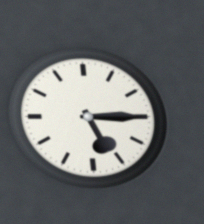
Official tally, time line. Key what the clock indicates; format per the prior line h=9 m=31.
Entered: h=5 m=15
